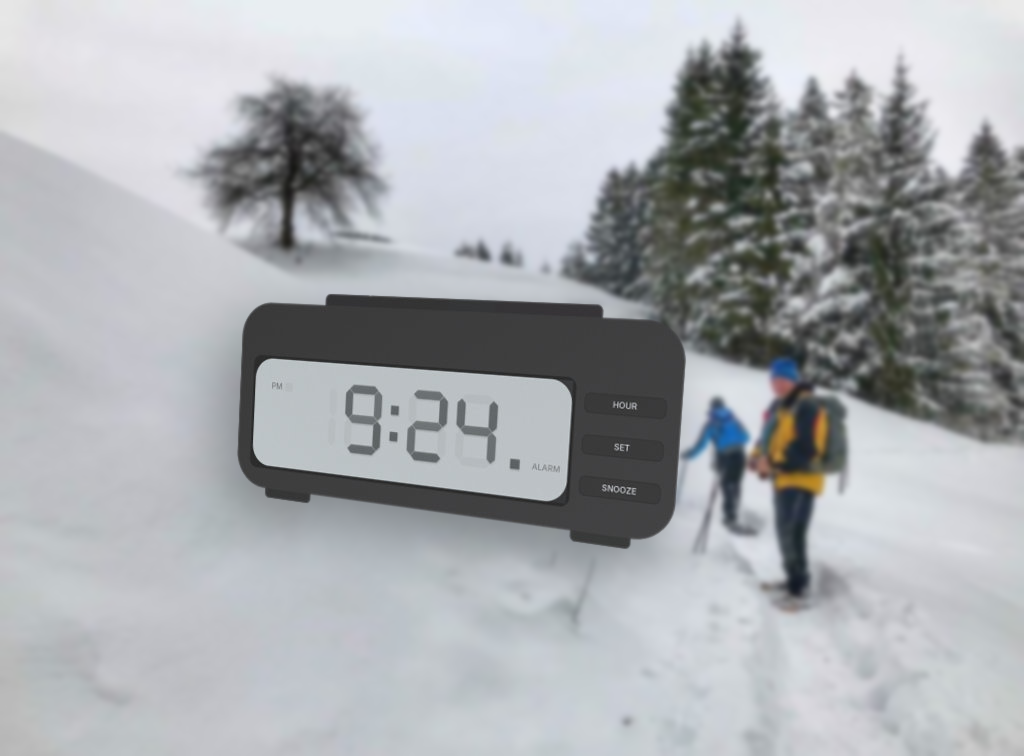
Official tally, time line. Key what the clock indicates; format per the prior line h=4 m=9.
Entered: h=9 m=24
